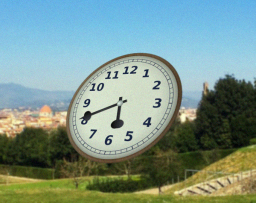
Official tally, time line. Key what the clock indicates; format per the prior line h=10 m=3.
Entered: h=5 m=41
